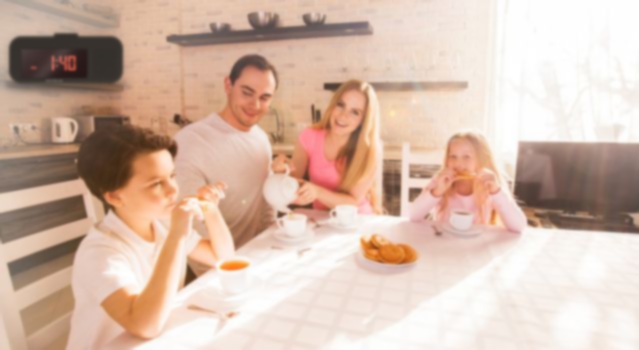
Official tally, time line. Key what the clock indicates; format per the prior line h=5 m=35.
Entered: h=1 m=40
